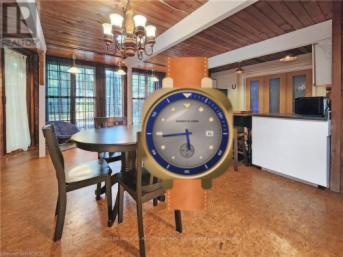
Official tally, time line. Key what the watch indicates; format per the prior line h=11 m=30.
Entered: h=5 m=44
